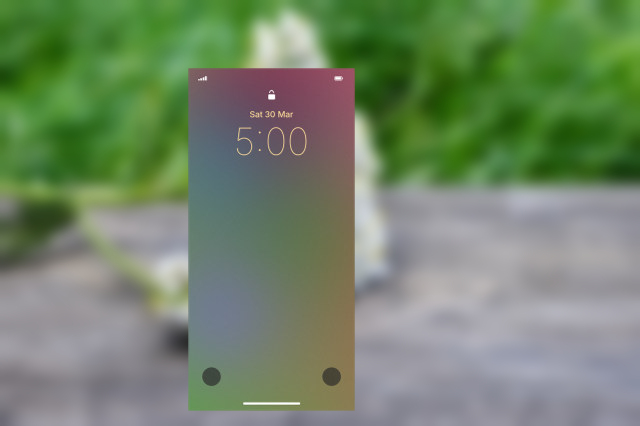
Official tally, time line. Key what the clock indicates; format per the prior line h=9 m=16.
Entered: h=5 m=0
